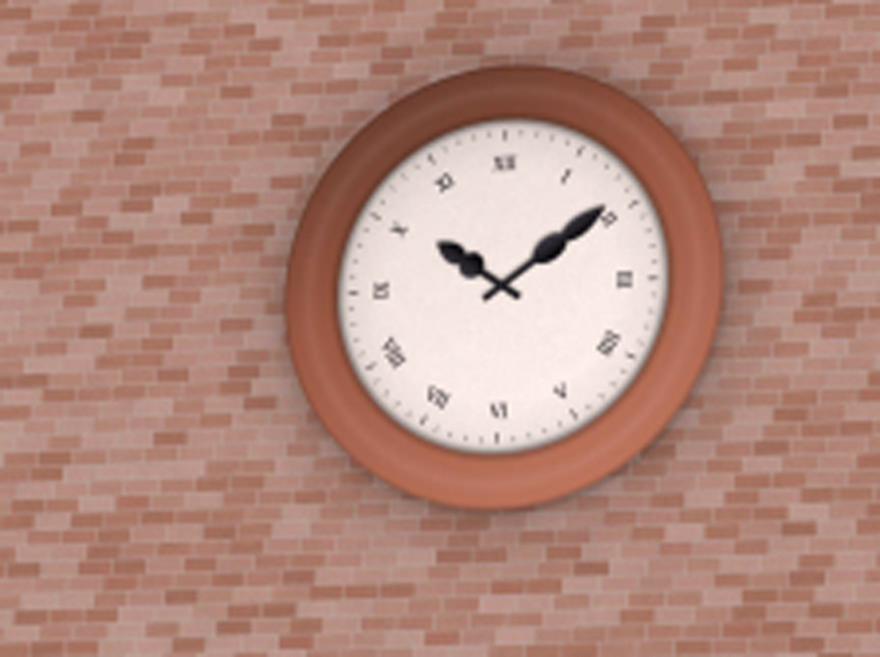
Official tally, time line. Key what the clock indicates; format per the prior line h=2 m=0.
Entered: h=10 m=9
